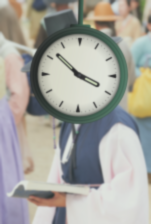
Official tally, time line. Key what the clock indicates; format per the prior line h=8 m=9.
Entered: h=3 m=52
